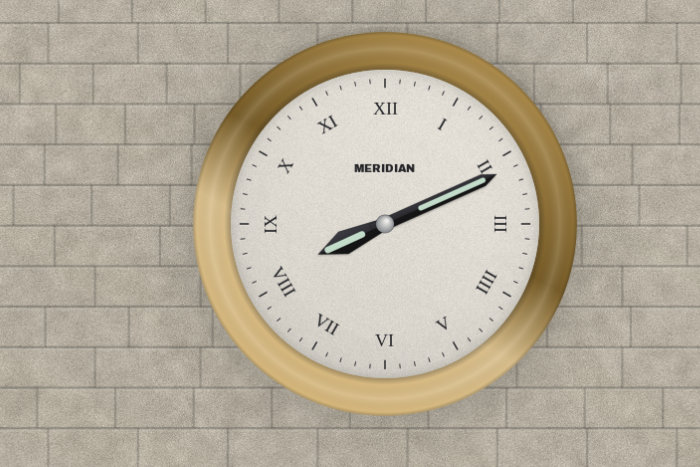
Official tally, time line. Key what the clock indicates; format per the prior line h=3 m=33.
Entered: h=8 m=11
